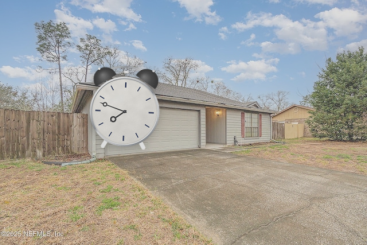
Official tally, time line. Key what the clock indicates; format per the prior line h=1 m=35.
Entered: h=7 m=48
